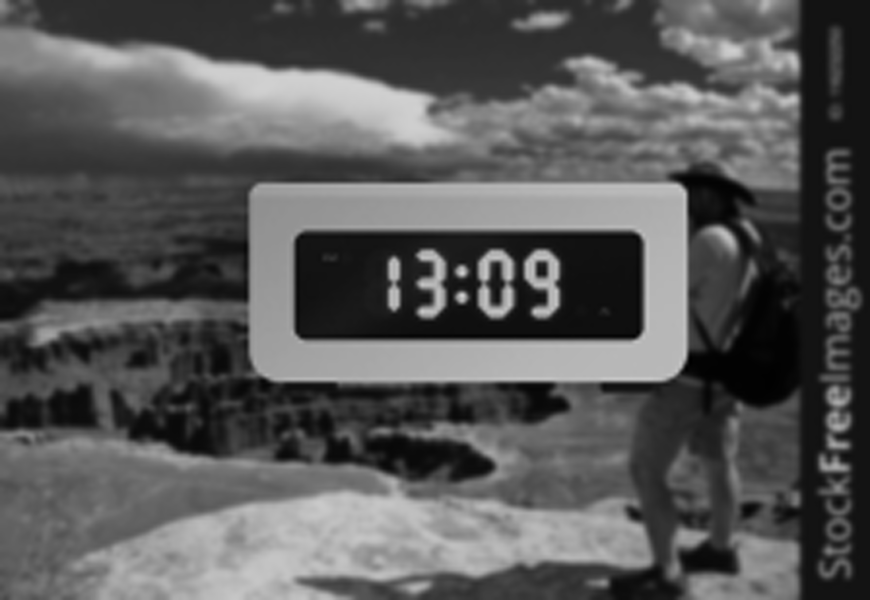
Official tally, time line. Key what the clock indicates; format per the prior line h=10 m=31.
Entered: h=13 m=9
